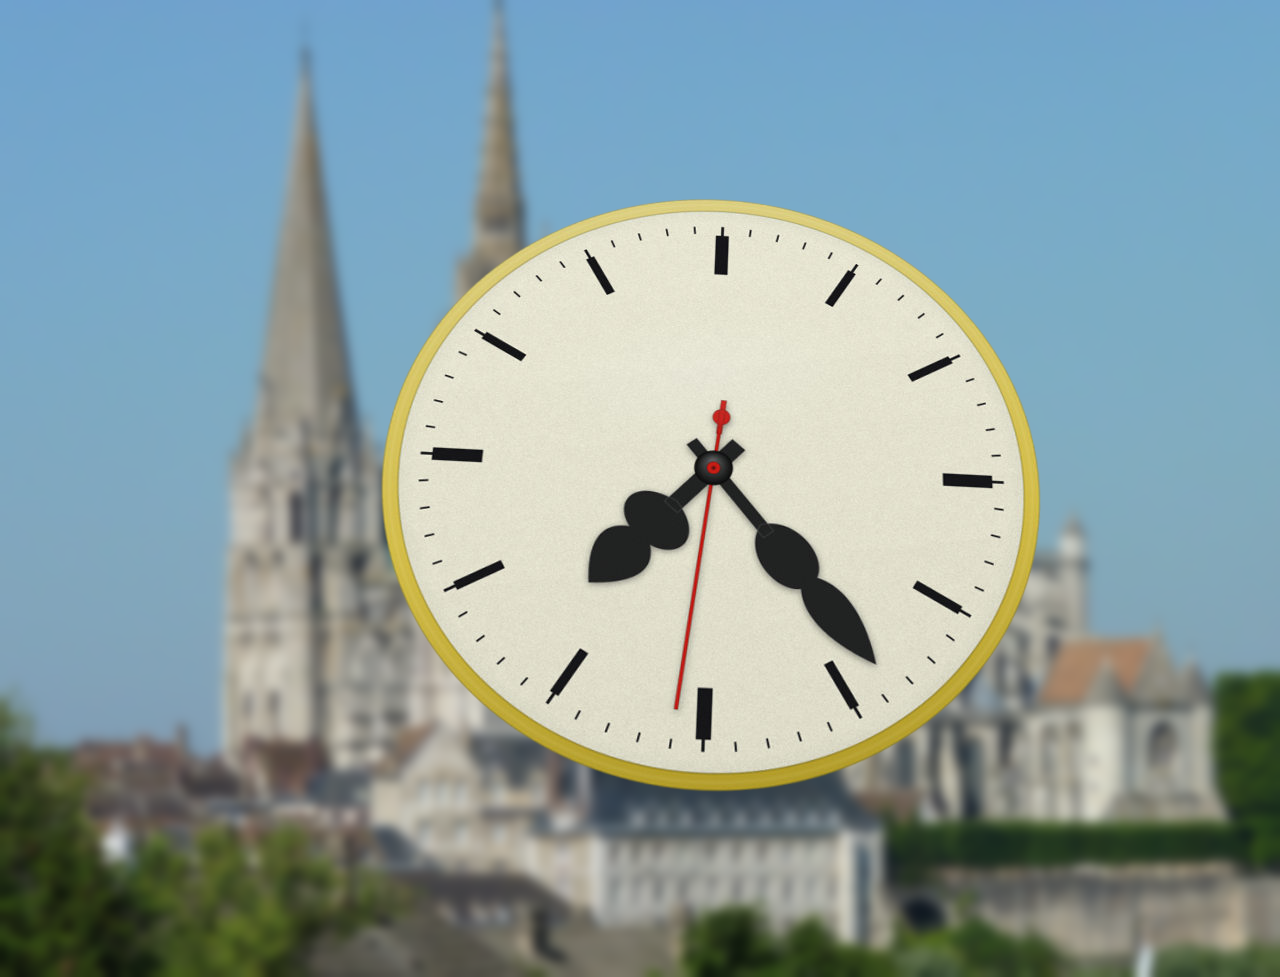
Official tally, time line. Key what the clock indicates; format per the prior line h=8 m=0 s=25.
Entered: h=7 m=23 s=31
